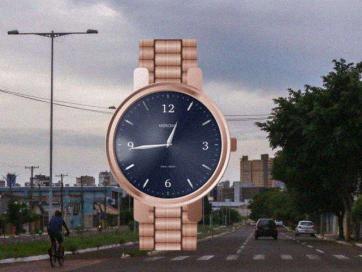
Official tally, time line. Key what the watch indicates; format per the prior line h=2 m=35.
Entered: h=12 m=44
